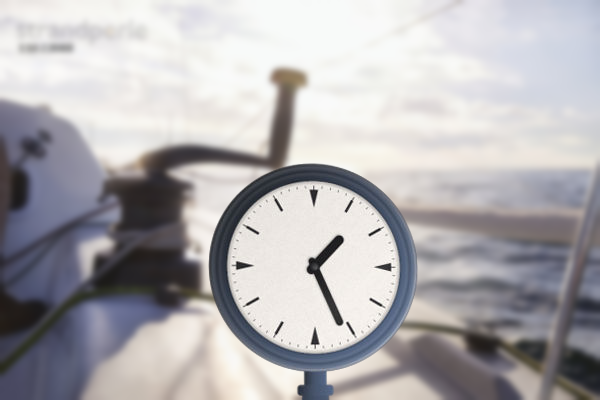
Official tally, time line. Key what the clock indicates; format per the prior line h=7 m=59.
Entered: h=1 m=26
